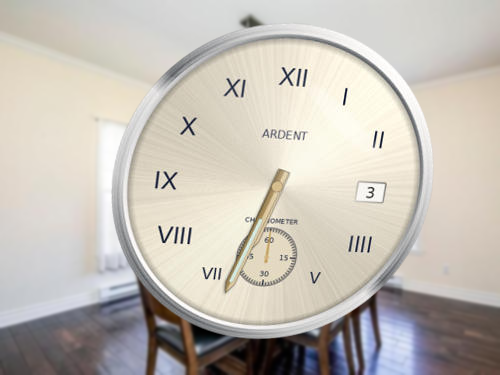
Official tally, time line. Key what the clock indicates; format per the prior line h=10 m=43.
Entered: h=6 m=33
